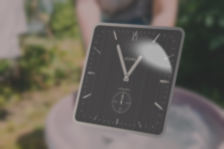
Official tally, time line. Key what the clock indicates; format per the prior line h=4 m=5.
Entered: h=12 m=55
